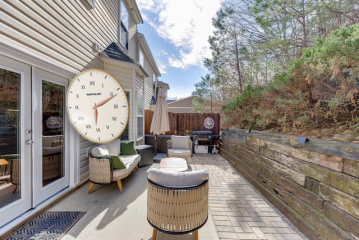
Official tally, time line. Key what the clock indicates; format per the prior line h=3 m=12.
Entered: h=6 m=11
